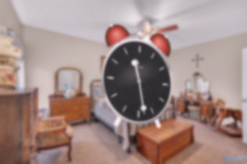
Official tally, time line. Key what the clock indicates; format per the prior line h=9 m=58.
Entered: h=11 m=28
